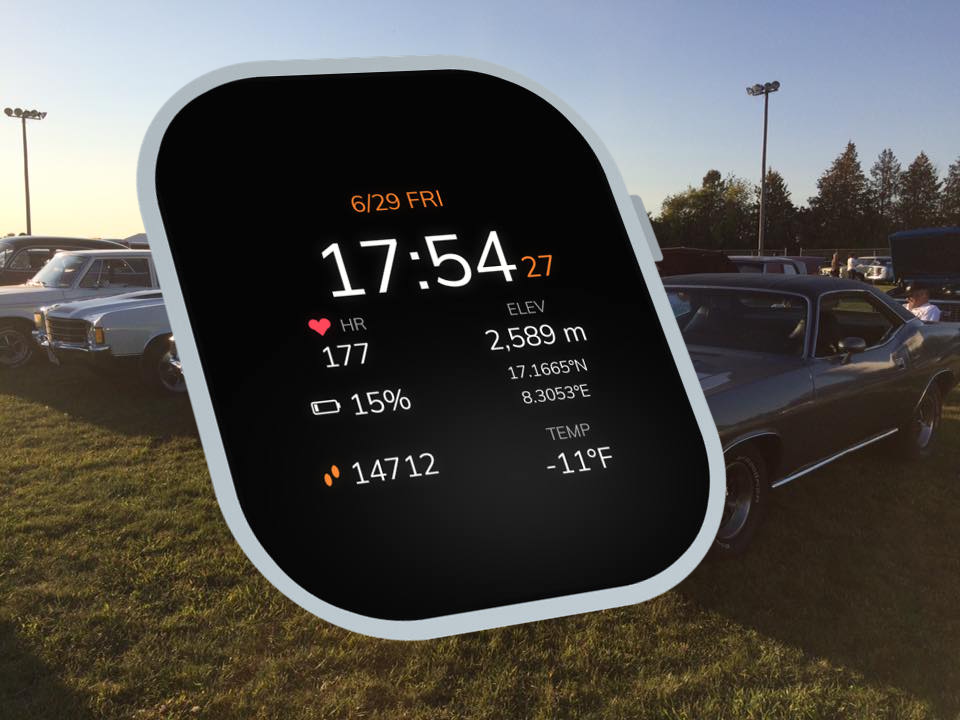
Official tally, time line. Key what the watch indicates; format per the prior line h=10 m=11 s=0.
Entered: h=17 m=54 s=27
